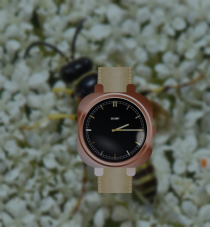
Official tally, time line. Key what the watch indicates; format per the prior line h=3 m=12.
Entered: h=2 m=15
